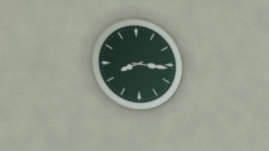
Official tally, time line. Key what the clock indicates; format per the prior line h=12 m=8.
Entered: h=8 m=16
